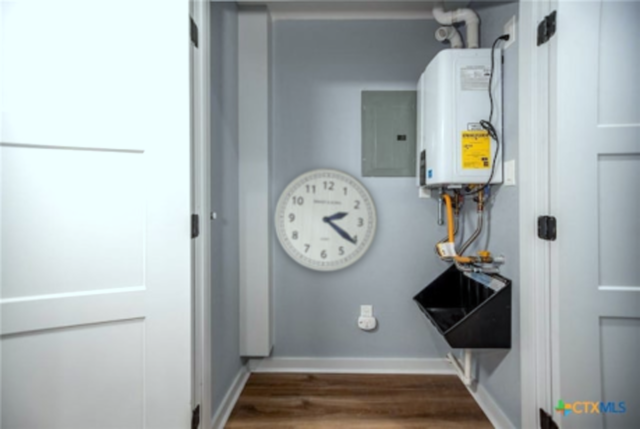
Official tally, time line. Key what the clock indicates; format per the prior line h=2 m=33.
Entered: h=2 m=21
